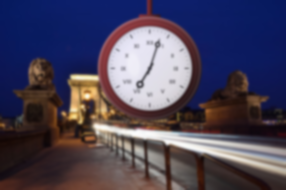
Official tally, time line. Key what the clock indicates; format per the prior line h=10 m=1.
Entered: h=7 m=3
